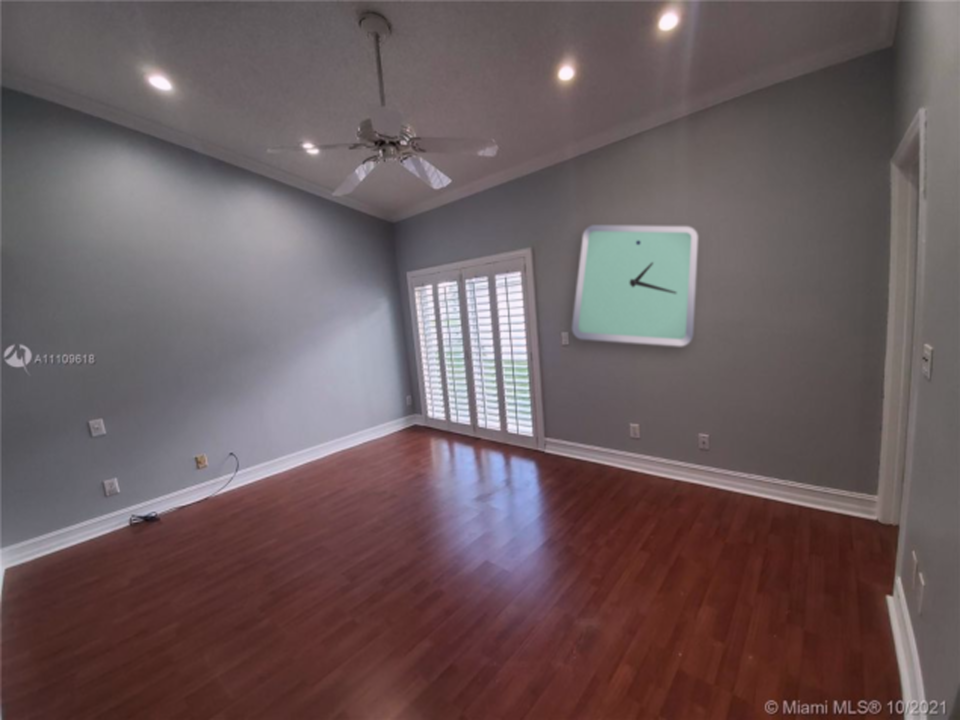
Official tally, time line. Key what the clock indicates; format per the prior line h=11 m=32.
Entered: h=1 m=17
